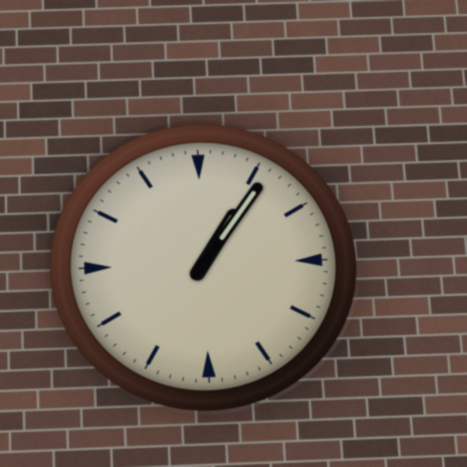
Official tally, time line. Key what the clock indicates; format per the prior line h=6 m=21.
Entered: h=1 m=6
